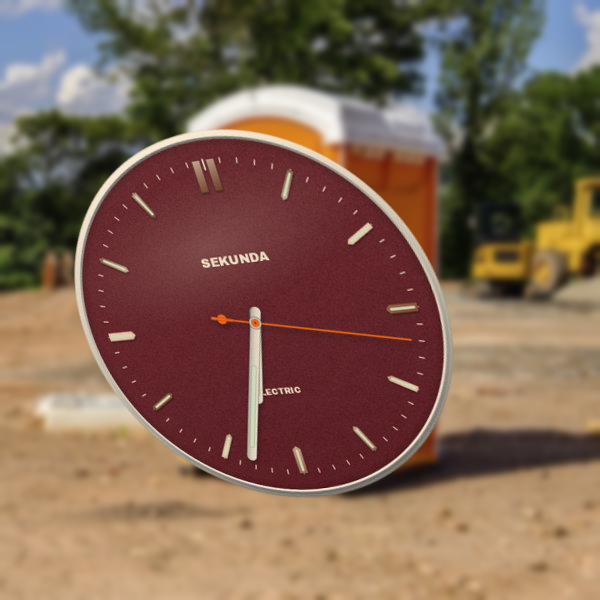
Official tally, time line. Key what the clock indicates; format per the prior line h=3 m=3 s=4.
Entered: h=6 m=33 s=17
